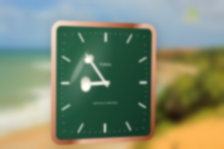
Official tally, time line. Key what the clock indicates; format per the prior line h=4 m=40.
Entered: h=8 m=54
